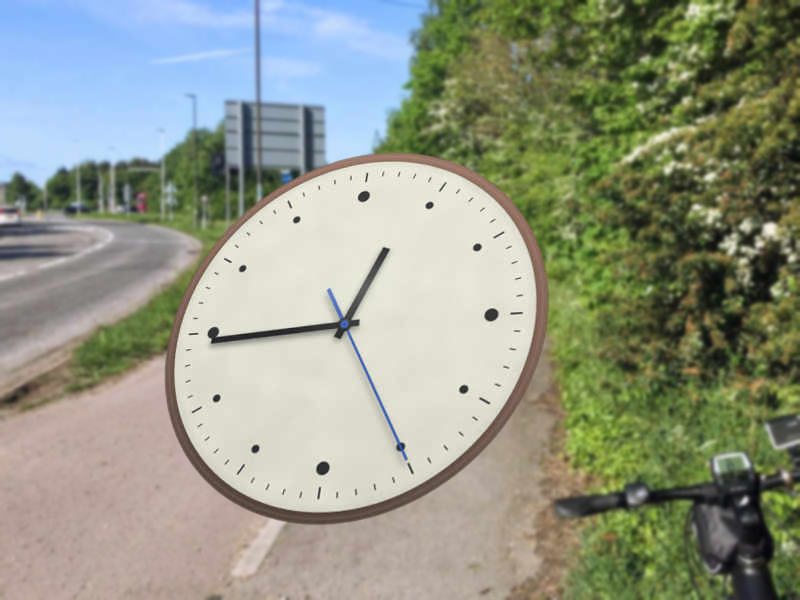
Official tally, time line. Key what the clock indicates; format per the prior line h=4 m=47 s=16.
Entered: h=12 m=44 s=25
